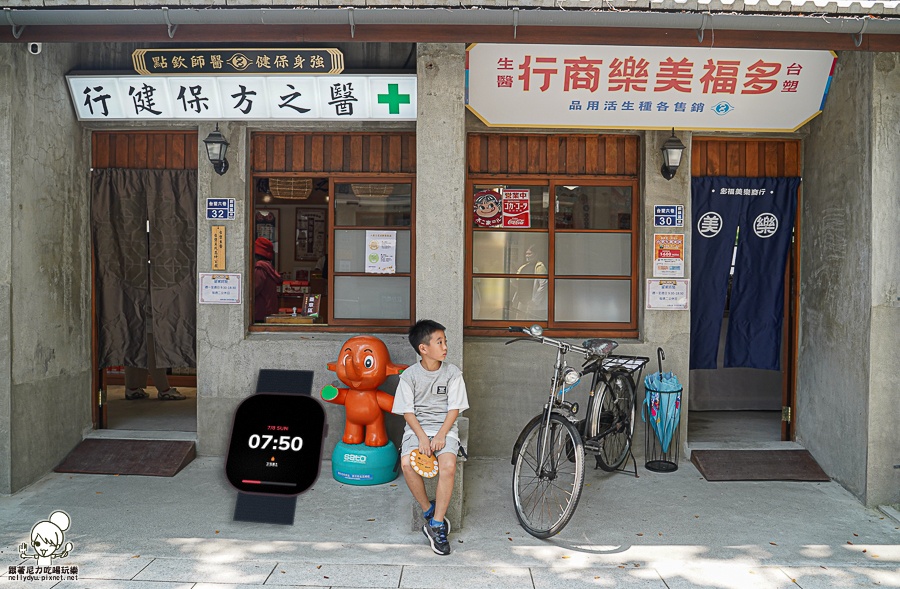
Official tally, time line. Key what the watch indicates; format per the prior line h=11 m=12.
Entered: h=7 m=50
